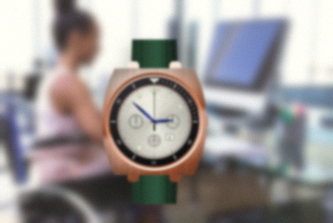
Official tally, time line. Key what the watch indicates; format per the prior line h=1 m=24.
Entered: h=2 m=52
